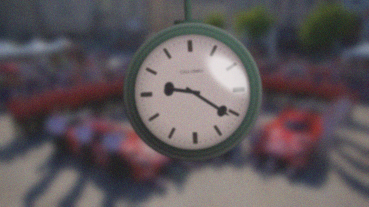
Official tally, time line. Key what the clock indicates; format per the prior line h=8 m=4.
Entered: h=9 m=21
